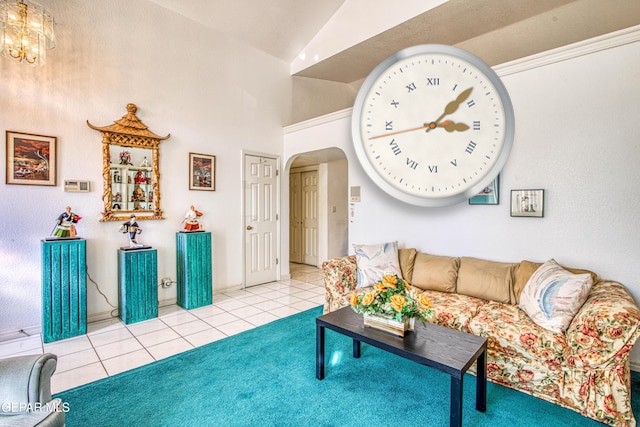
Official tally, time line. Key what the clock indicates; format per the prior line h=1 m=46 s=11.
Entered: h=3 m=7 s=43
